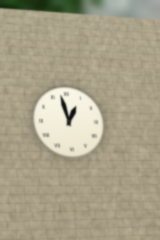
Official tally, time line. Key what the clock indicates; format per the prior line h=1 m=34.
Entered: h=12 m=58
